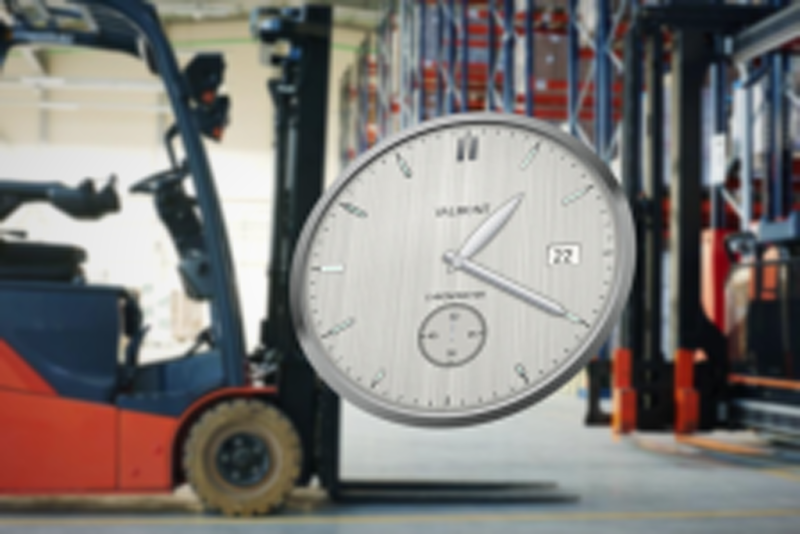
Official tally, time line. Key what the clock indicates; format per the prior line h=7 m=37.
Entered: h=1 m=20
